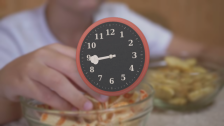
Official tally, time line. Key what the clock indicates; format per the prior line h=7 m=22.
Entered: h=8 m=44
